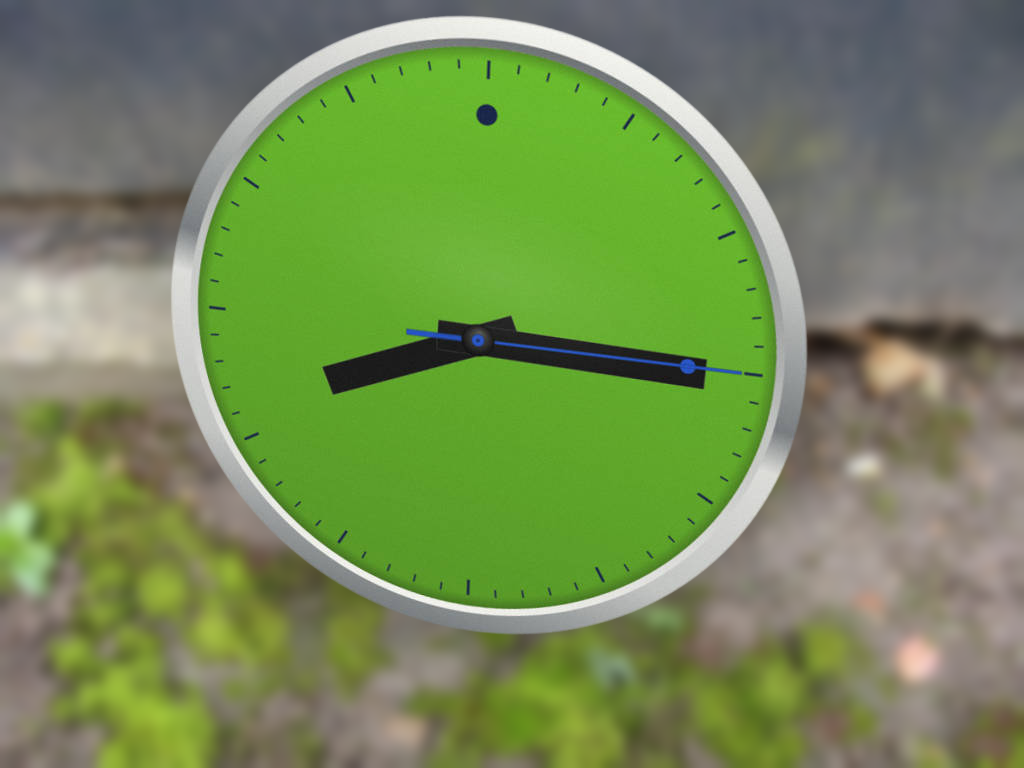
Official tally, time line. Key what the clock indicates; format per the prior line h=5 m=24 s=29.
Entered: h=8 m=15 s=15
